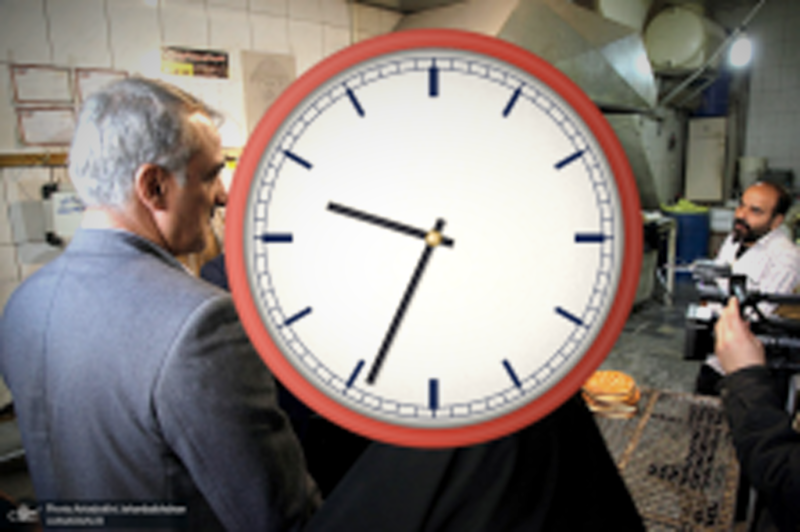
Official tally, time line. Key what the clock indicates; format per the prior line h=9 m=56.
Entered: h=9 m=34
